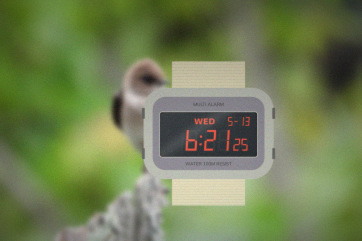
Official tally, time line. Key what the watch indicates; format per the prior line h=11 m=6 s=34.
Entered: h=6 m=21 s=25
